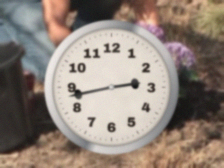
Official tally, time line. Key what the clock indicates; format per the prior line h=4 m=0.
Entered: h=2 m=43
